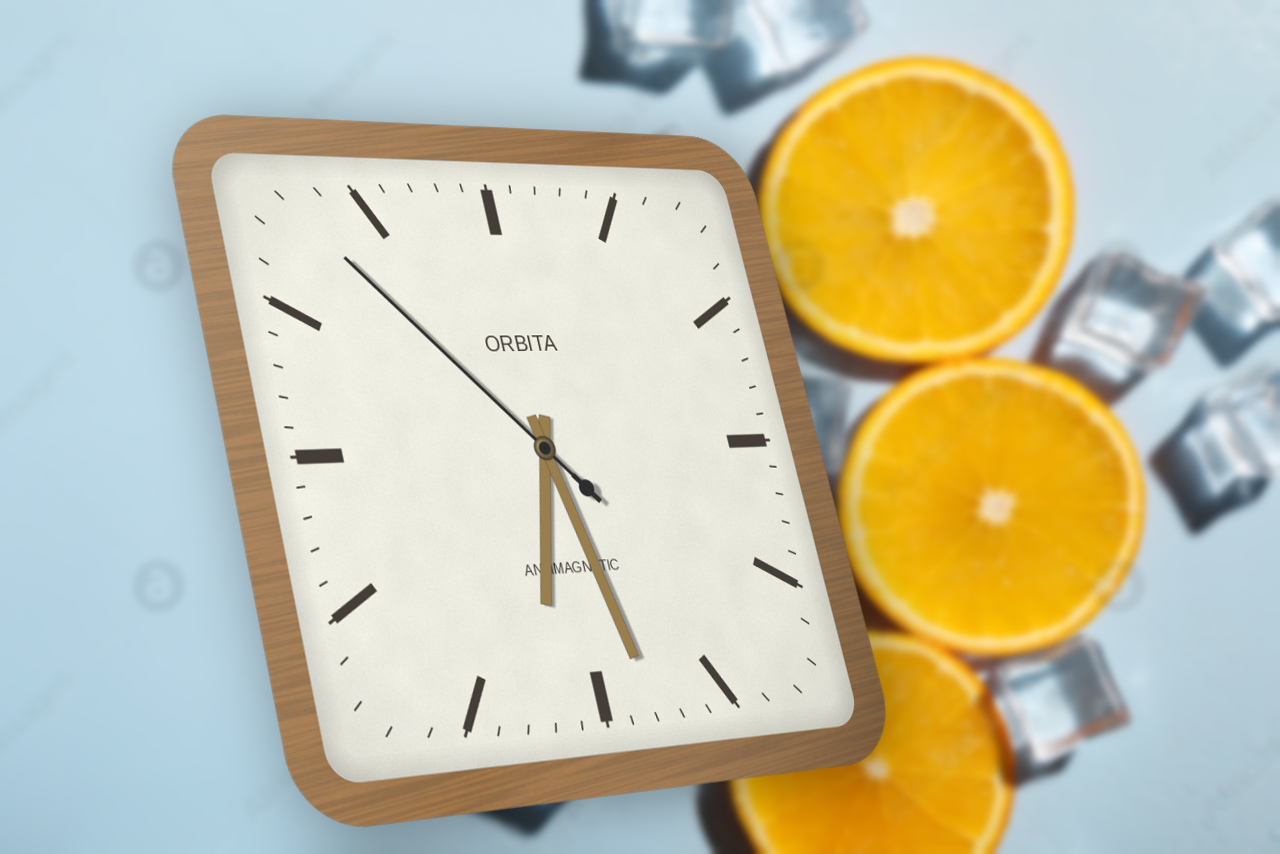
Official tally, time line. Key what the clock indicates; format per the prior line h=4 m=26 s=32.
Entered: h=6 m=27 s=53
